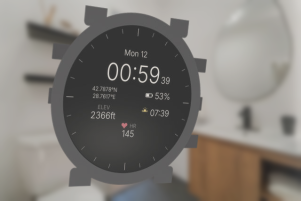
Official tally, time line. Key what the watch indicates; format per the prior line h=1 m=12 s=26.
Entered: h=0 m=59 s=39
